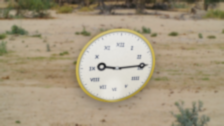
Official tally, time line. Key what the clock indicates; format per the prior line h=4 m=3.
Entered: h=9 m=14
